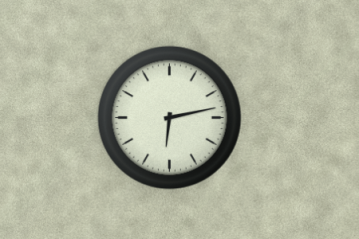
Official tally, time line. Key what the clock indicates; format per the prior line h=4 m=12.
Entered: h=6 m=13
